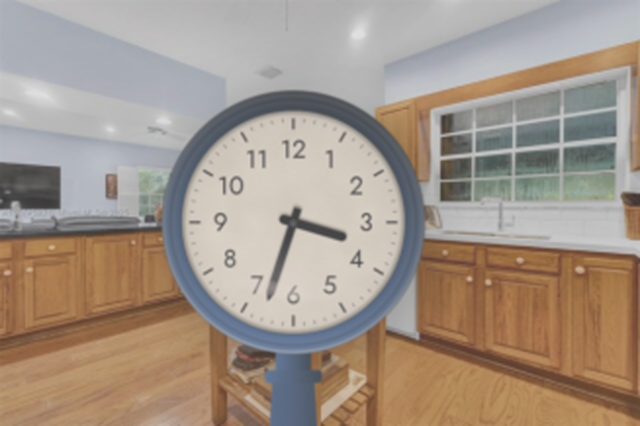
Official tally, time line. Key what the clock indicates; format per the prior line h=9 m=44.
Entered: h=3 m=33
